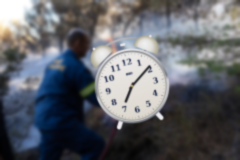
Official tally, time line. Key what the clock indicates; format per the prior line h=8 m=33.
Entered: h=7 m=9
